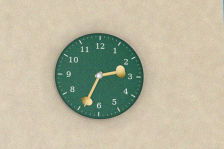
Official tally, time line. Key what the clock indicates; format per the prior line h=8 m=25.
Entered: h=2 m=34
